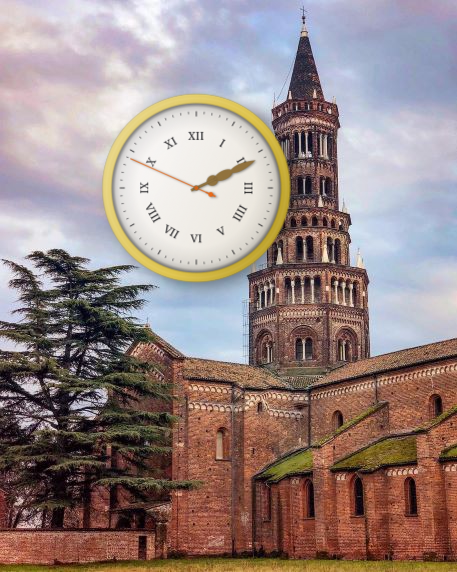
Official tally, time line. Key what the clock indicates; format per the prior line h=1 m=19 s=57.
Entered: h=2 m=10 s=49
